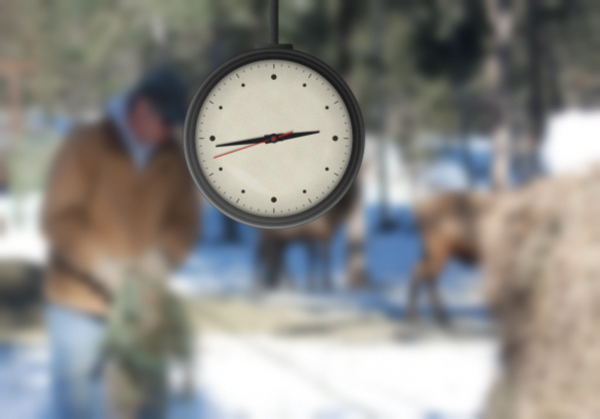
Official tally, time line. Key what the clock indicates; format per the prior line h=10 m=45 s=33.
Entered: h=2 m=43 s=42
